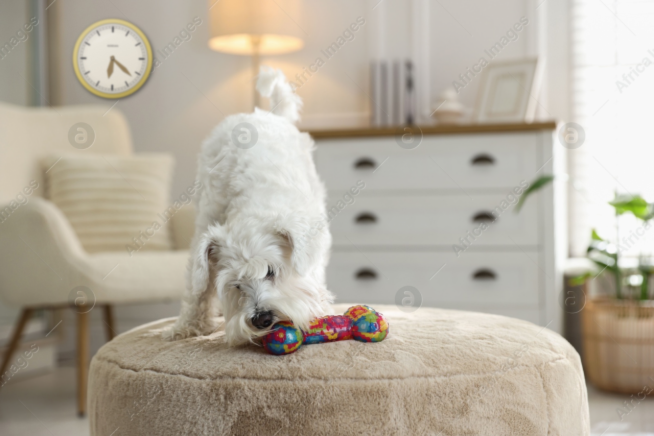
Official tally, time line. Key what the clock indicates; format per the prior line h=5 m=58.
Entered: h=6 m=22
